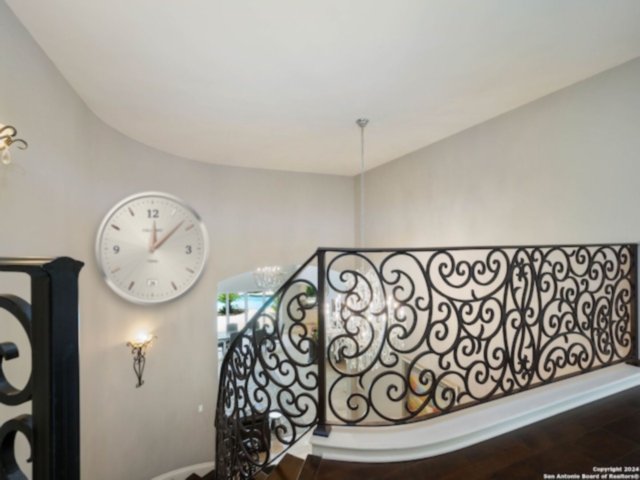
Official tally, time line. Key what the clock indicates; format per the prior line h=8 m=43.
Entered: h=12 m=8
